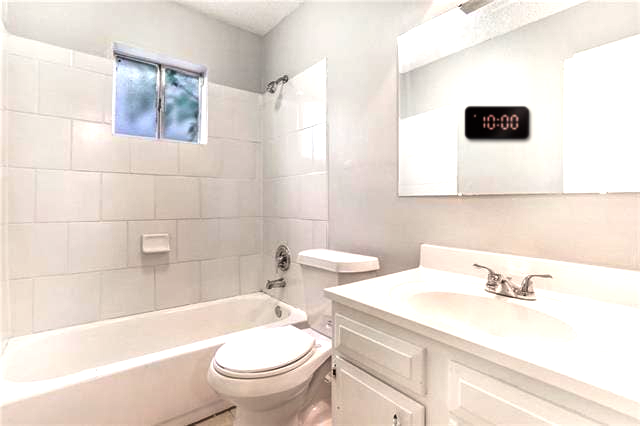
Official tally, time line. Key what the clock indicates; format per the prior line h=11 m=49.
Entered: h=10 m=0
